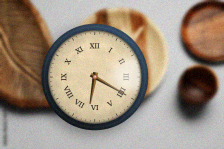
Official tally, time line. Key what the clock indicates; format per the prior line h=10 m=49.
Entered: h=6 m=20
